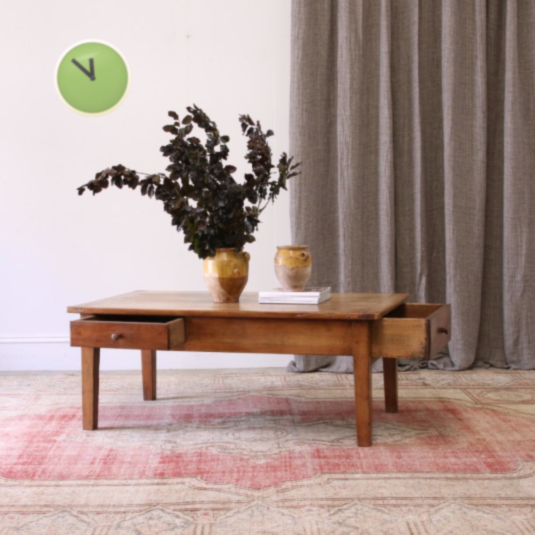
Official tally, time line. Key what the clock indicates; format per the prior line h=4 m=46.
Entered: h=11 m=52
